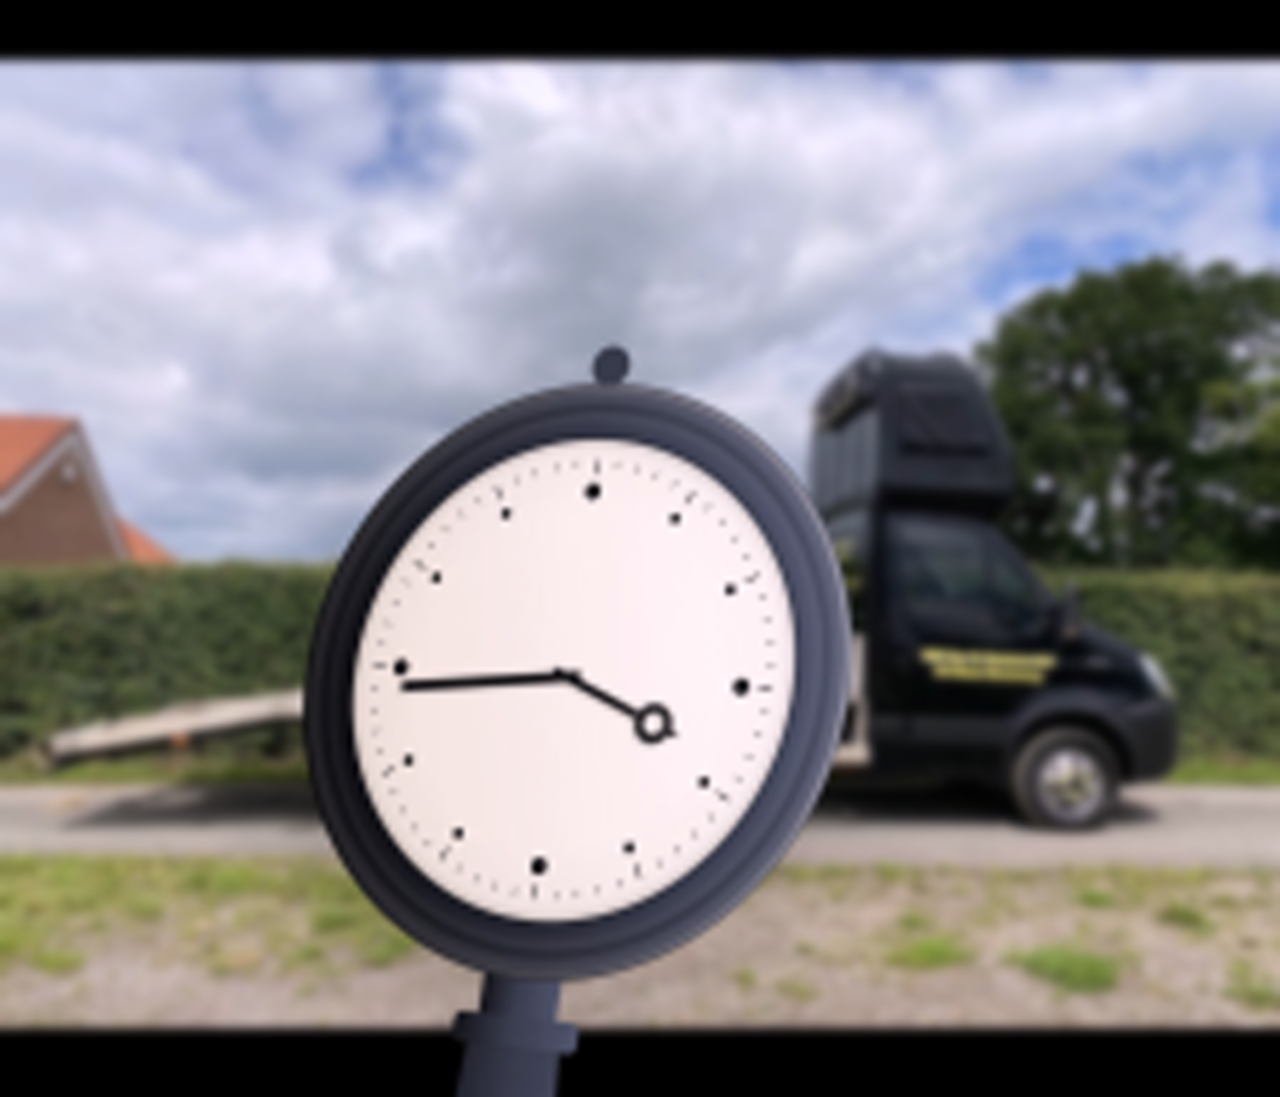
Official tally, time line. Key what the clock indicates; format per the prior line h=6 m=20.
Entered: h=3 m=44
